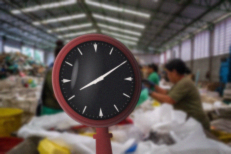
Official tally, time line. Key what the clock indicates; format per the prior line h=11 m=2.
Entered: h=8 m=10
